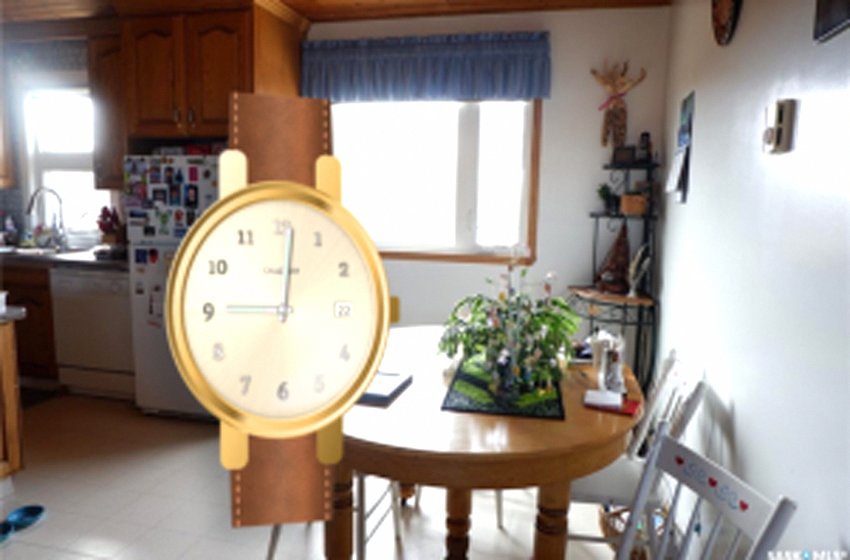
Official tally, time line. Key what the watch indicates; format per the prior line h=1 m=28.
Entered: h=9 m=1
